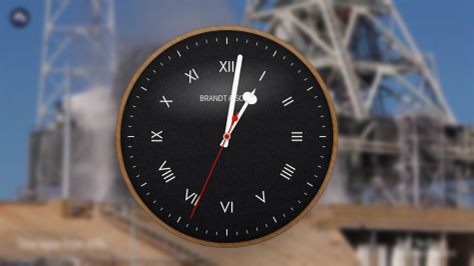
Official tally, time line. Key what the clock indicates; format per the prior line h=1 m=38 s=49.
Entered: h=1 m=1 s=34
